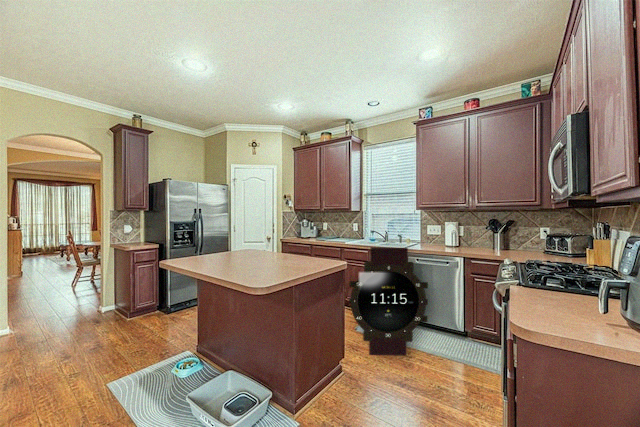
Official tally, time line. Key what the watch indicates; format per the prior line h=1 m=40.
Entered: h=11 m=15
